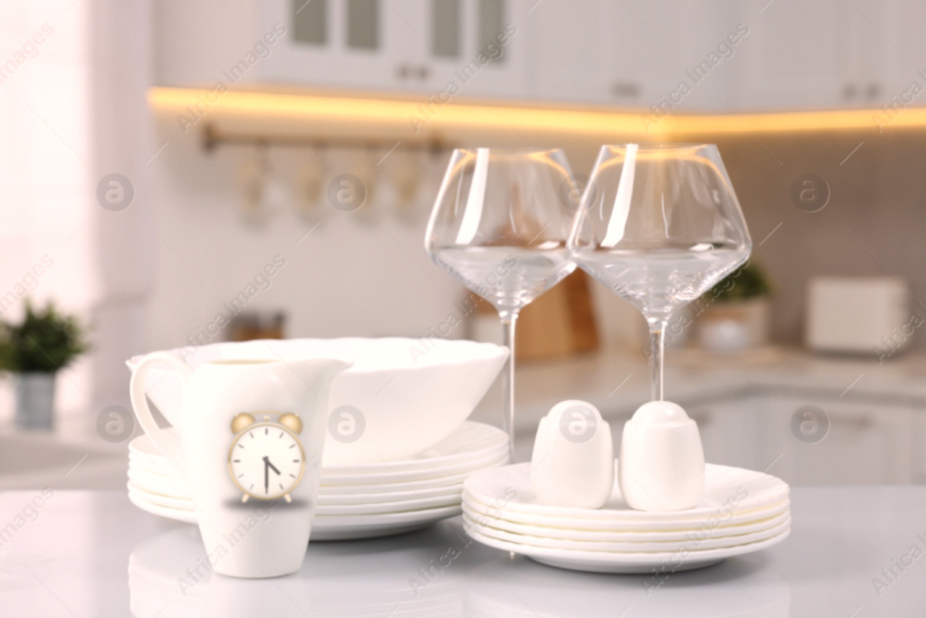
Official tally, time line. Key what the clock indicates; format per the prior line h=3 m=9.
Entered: h=4 m=30
